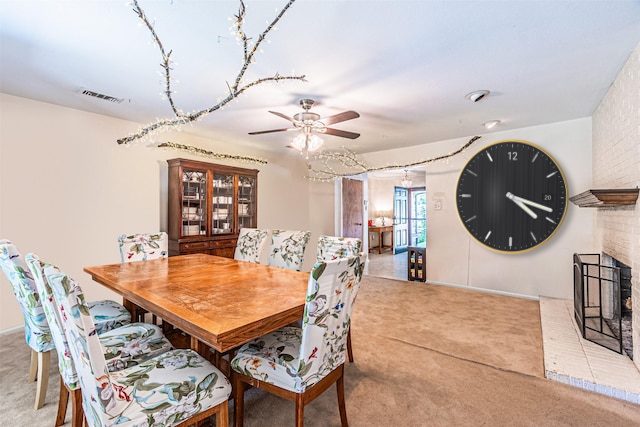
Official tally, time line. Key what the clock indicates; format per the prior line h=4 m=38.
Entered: h=4 m=18
